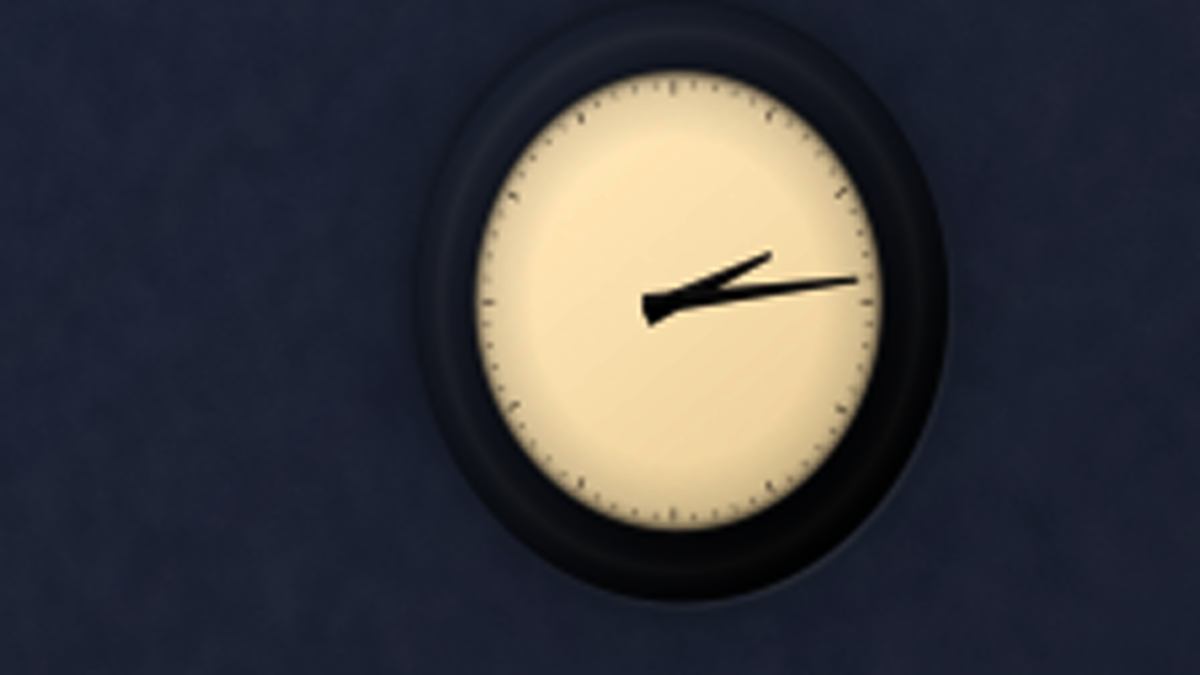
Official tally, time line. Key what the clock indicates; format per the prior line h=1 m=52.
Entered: h=2 m=14
